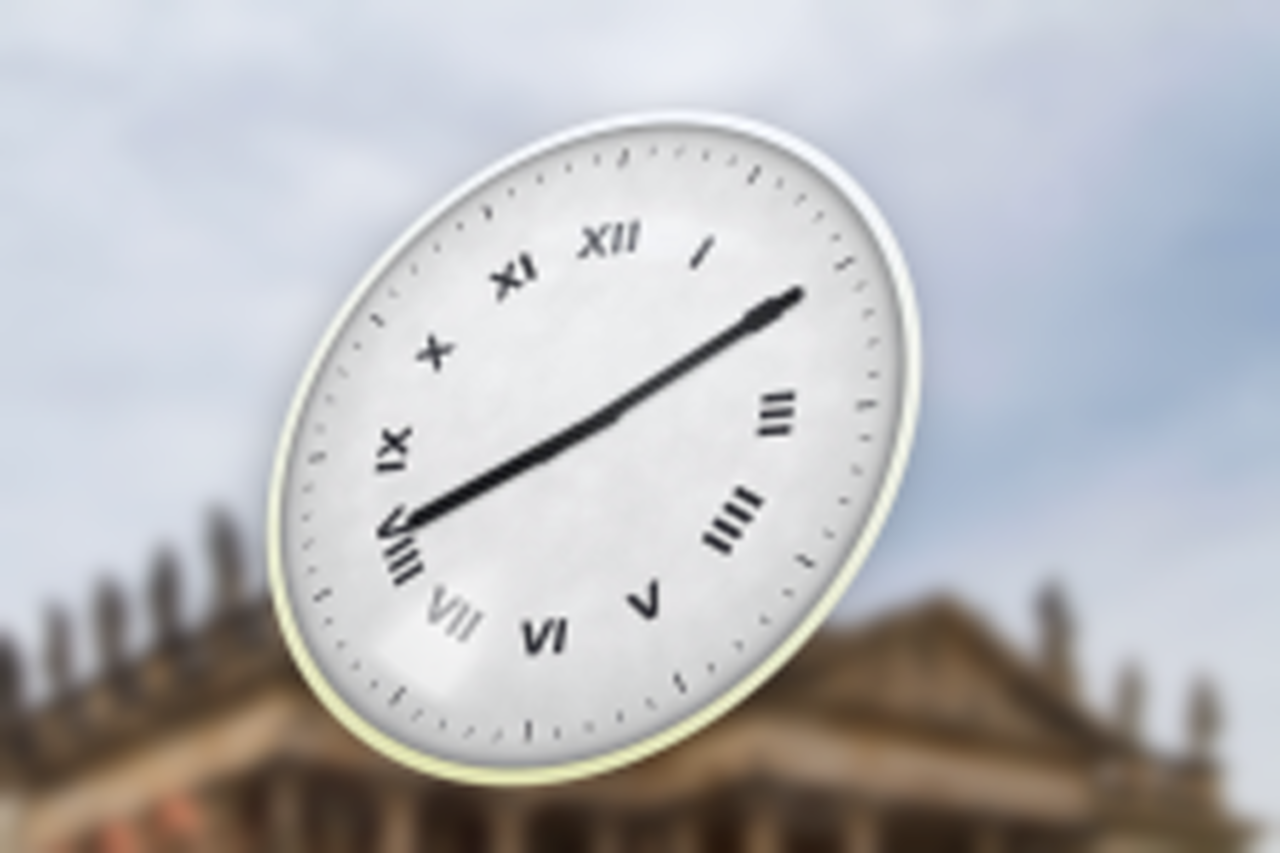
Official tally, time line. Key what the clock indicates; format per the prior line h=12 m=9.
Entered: h=8 m=10
